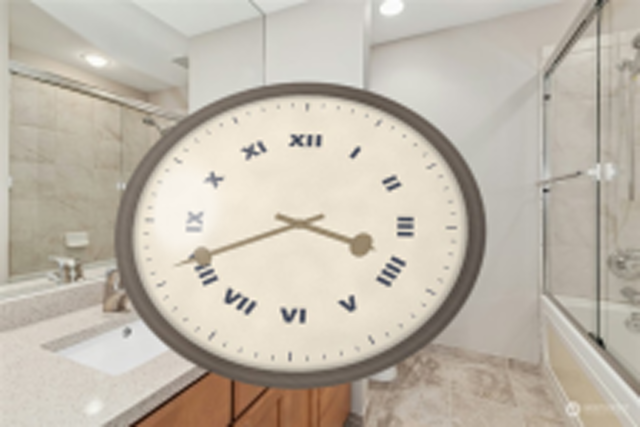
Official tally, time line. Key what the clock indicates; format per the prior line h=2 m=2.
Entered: h=3 m=41
